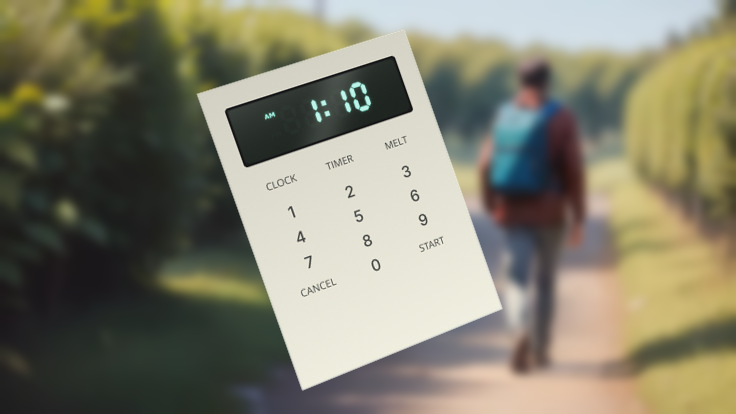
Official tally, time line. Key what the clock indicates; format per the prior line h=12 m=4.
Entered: h=1 m=10
